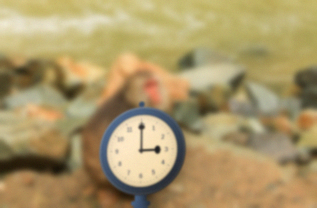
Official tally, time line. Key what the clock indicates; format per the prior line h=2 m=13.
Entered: h=3 m=0
